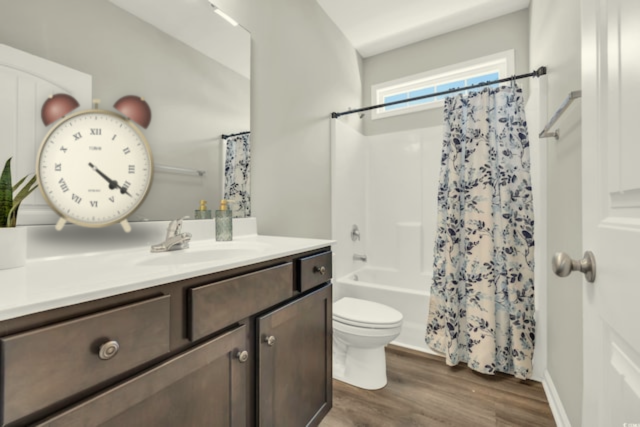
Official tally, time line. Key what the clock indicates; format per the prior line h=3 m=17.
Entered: h=4 m=21
